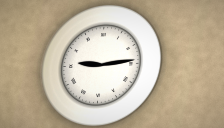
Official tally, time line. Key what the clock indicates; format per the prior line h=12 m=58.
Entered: h=9 m=14
